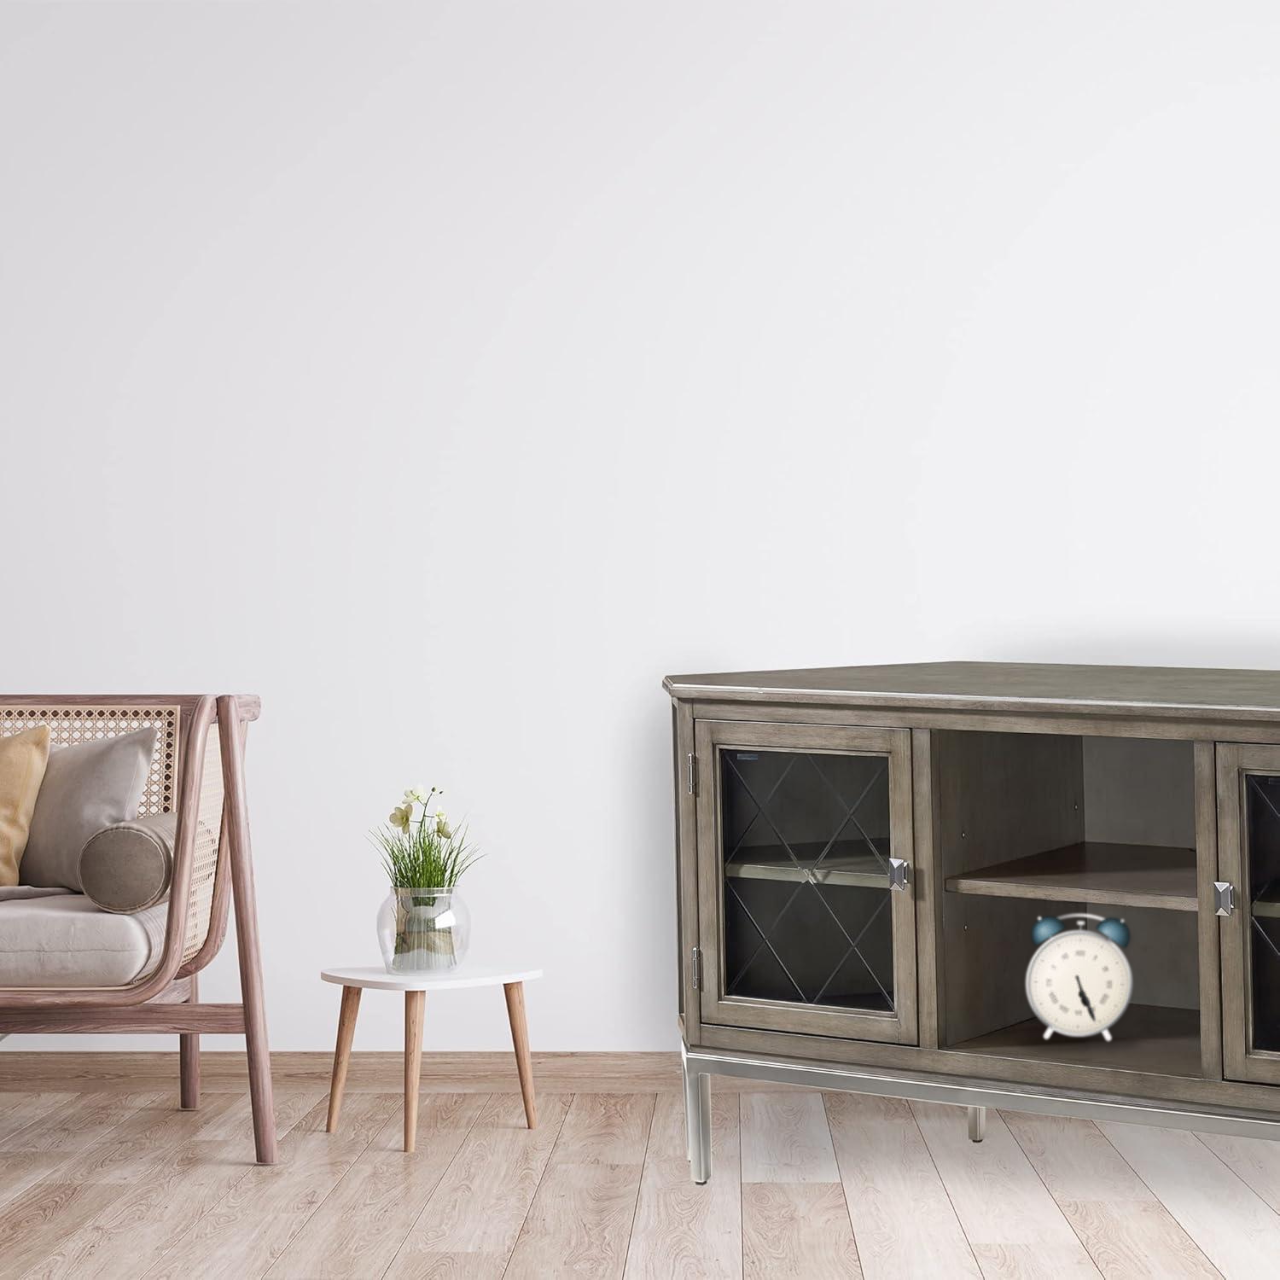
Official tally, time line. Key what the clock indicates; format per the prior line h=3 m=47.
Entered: h=5 m=26
